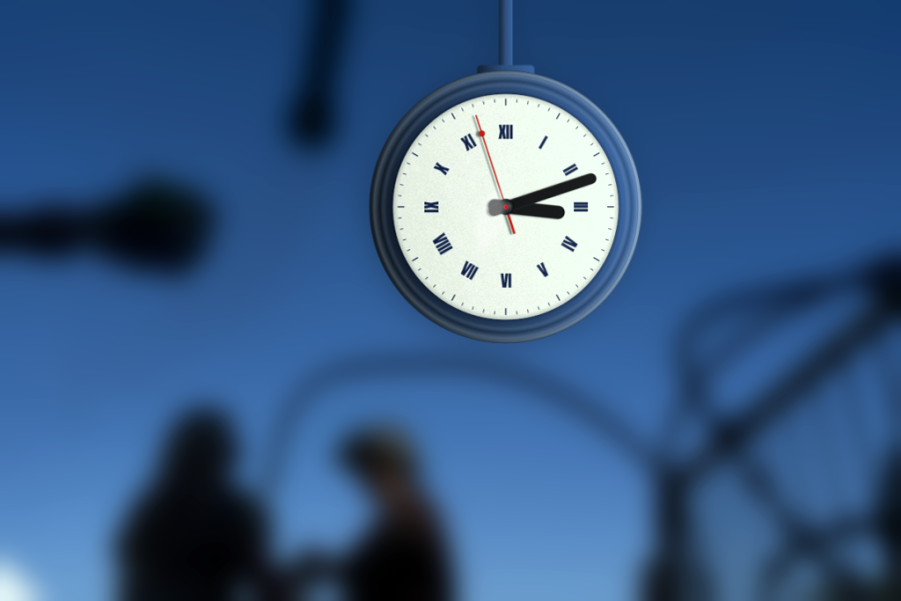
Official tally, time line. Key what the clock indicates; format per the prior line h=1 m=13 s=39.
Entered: h=3 m=11 s=57
